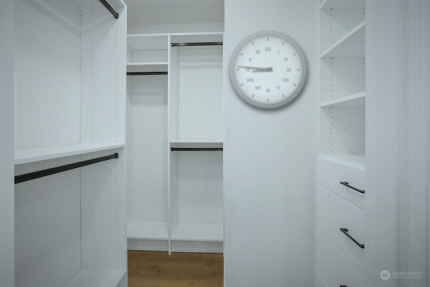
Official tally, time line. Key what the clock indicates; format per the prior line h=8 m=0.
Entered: h=8 m=46
